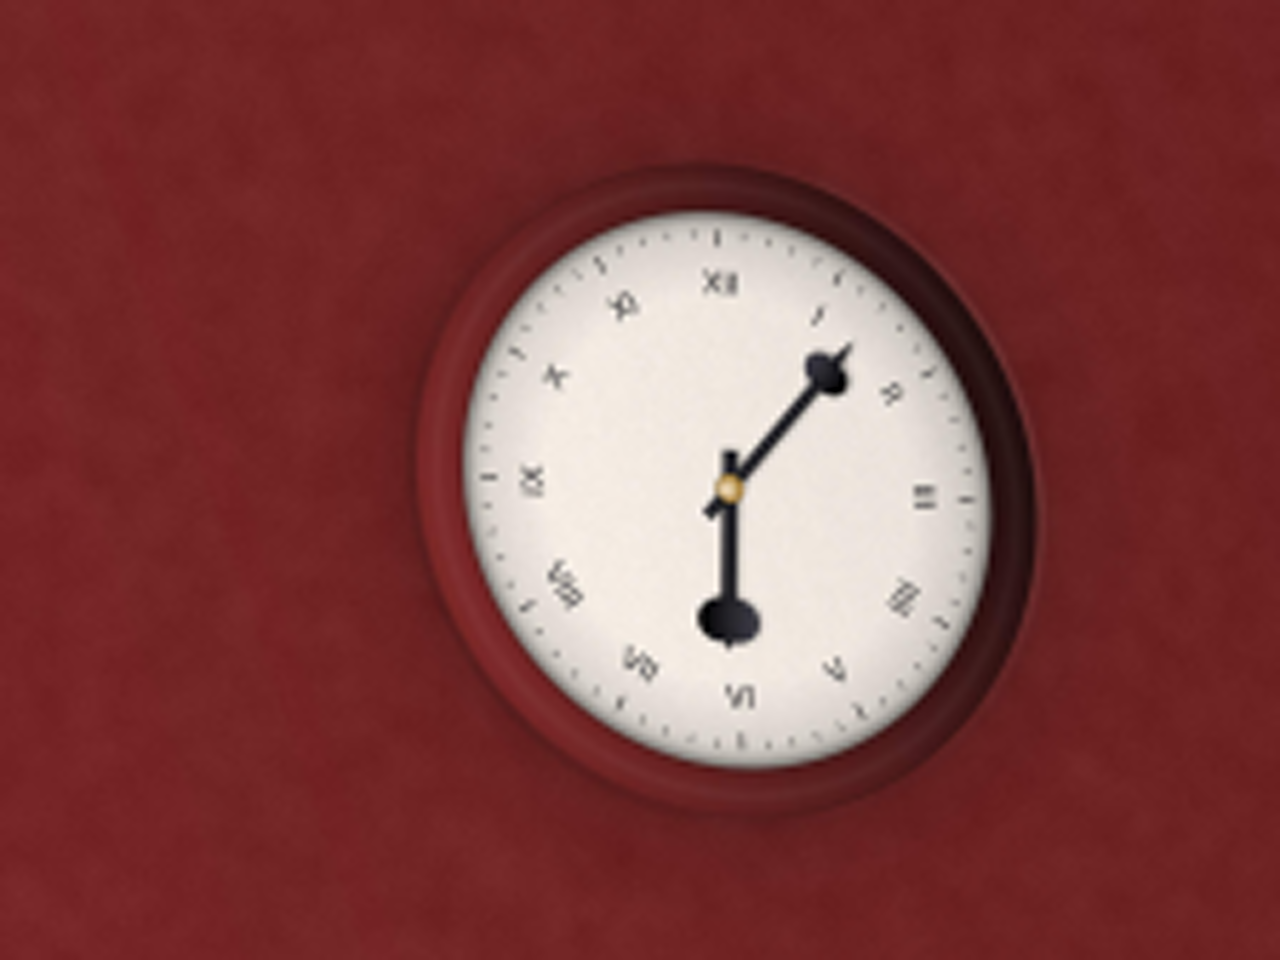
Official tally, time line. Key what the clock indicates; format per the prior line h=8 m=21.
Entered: h=6 m=7
